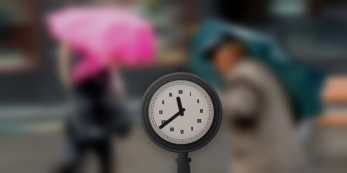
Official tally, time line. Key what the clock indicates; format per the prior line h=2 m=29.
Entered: h=11 m=39
